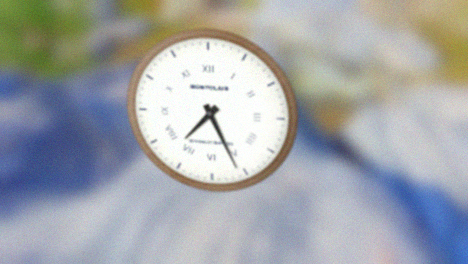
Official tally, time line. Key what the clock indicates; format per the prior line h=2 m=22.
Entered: h=7 m=26
